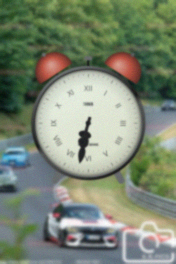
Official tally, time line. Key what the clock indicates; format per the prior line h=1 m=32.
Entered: h=6 m=32
